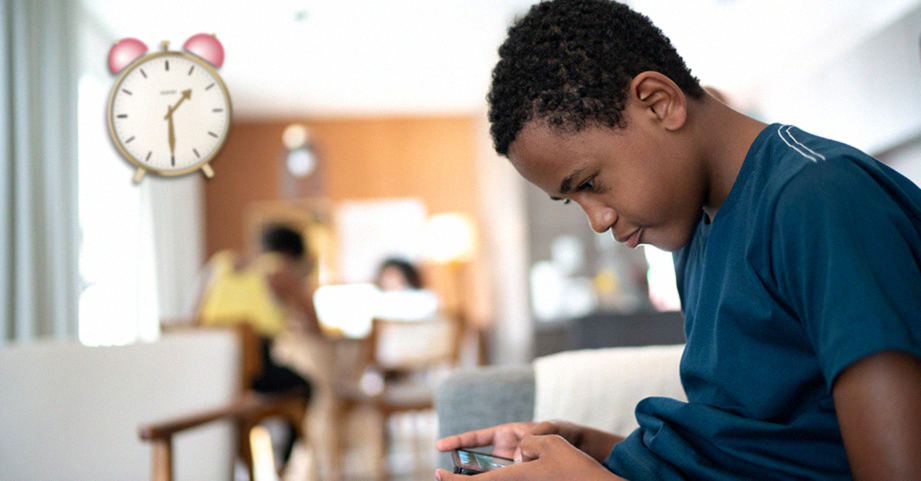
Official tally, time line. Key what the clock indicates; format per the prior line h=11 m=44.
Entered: h=1 m=30
